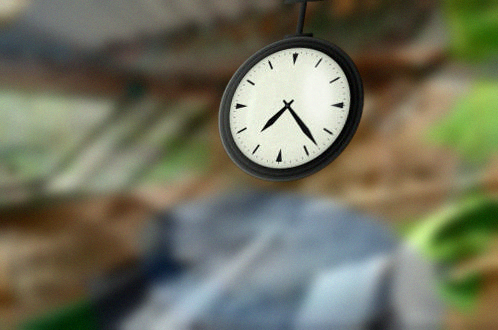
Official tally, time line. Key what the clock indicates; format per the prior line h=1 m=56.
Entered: h=7 m=23
